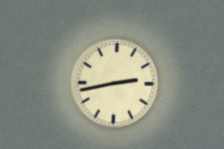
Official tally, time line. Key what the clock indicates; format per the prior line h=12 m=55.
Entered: h=2 m=43
